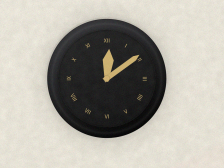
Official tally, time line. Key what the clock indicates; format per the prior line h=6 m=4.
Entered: h=12 m=9
